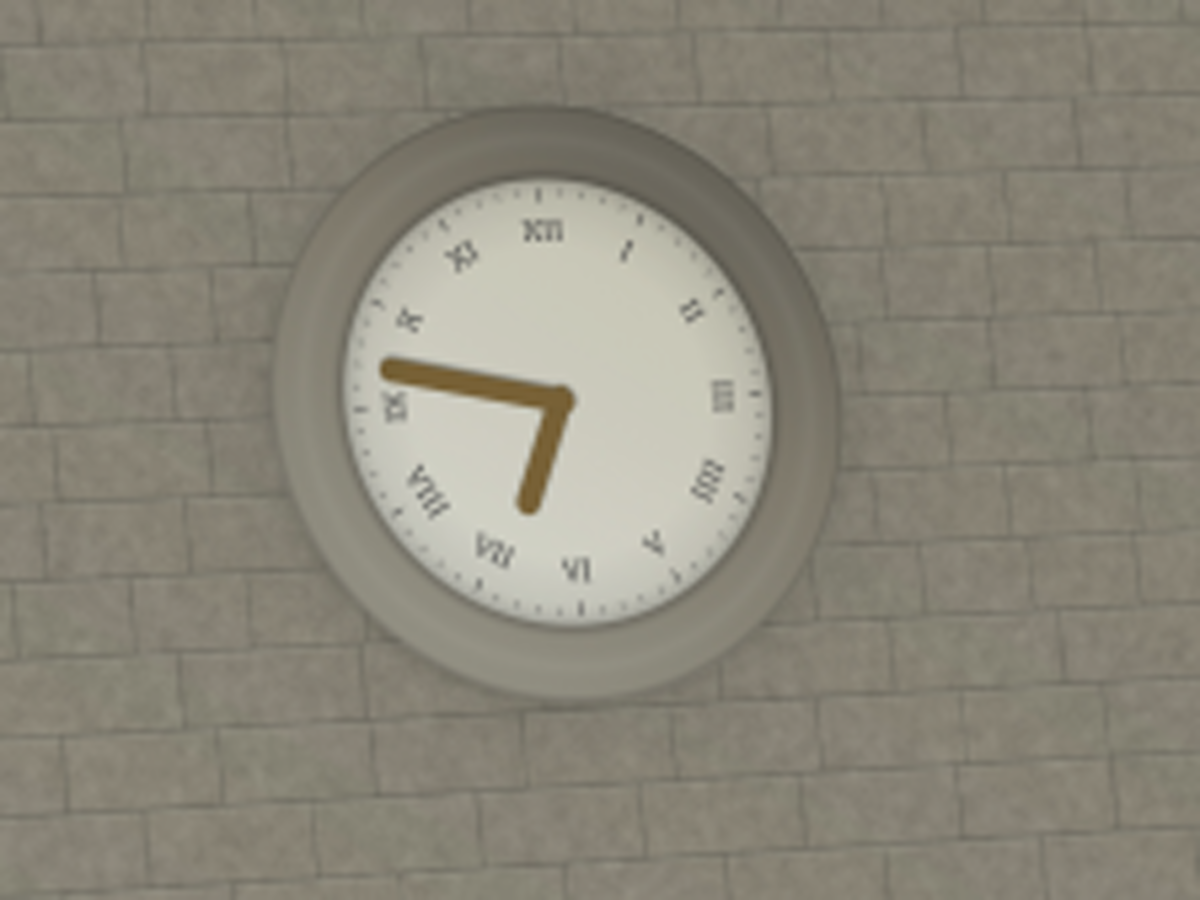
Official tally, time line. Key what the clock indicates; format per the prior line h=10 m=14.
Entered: h=6 m=47
